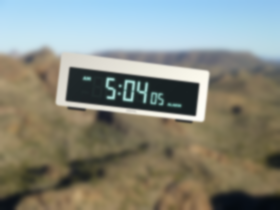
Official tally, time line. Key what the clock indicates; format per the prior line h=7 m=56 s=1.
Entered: h=5 m=4 s=5
